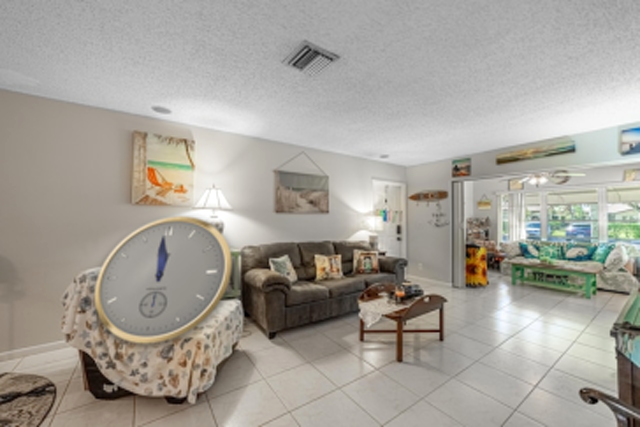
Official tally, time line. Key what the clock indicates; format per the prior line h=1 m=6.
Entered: h=11 m=59
